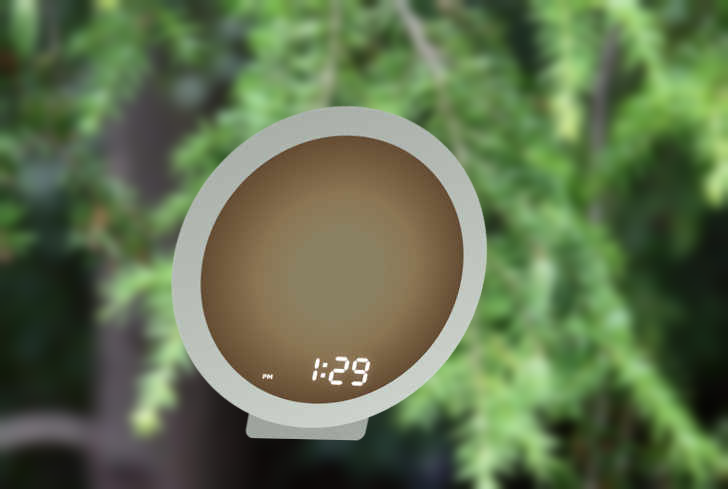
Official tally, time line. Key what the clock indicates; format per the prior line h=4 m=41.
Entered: h=1 m=29
